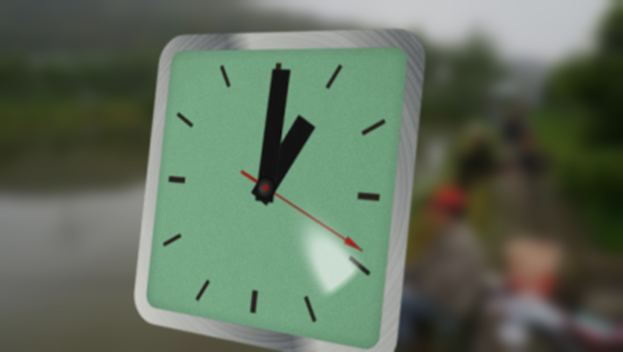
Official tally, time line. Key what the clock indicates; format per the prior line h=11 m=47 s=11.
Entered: h=1 m=0 s=19
